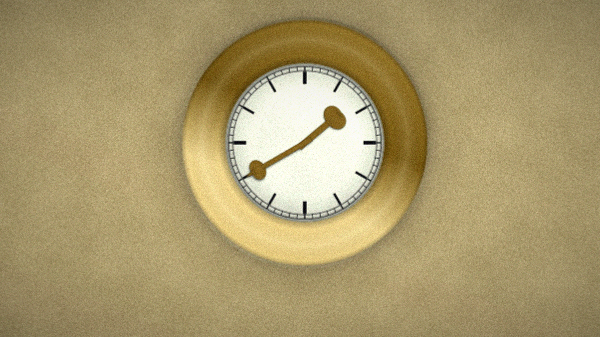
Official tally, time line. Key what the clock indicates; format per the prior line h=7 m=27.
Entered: h=1 m=40
